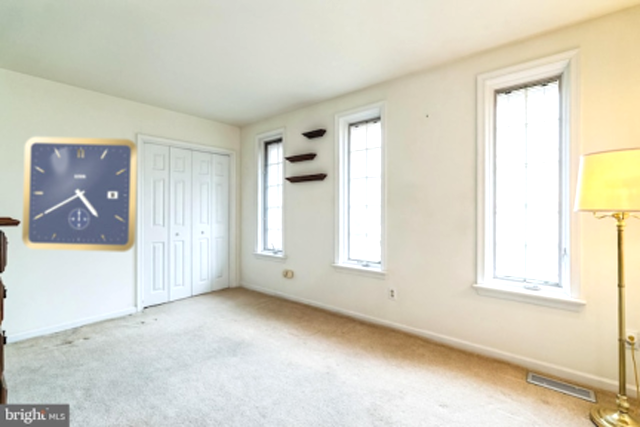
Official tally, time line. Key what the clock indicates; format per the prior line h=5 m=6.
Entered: h=4 m=40
